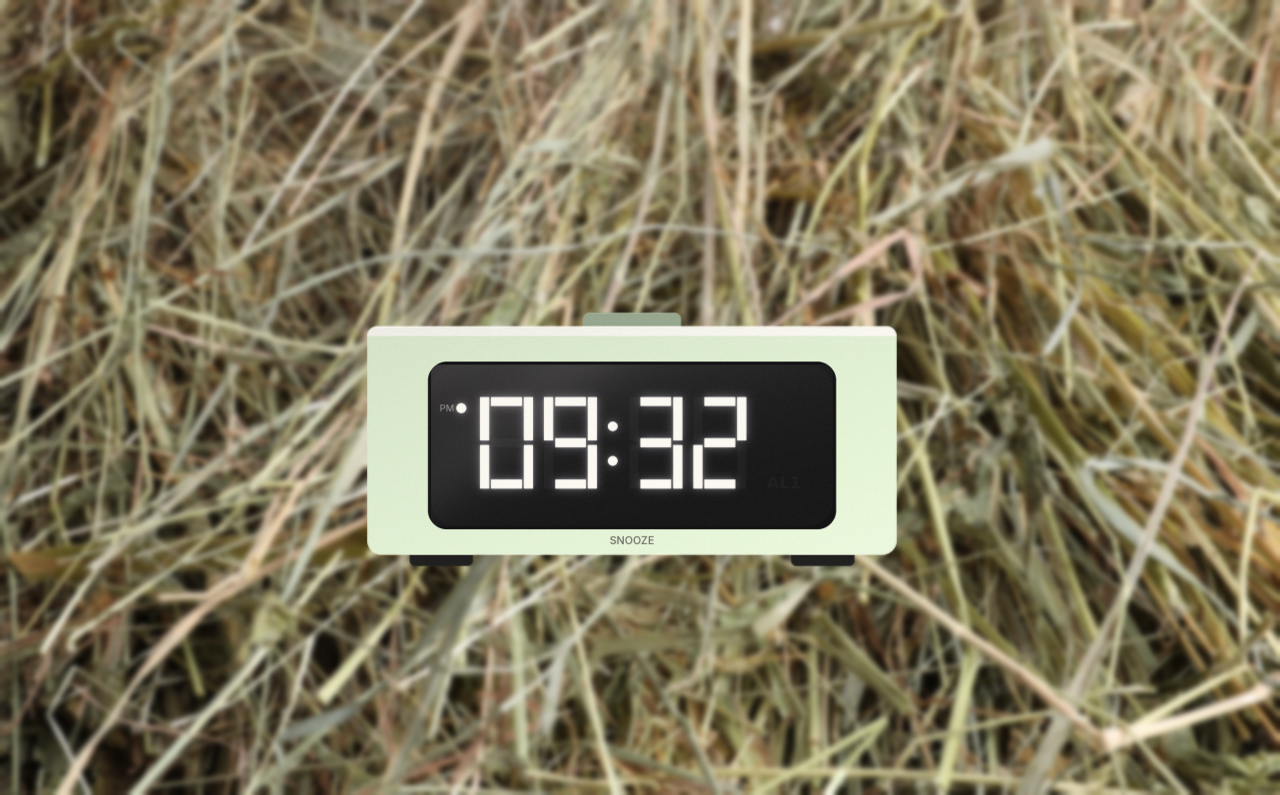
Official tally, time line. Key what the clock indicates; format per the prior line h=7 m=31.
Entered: h=9 m=32
